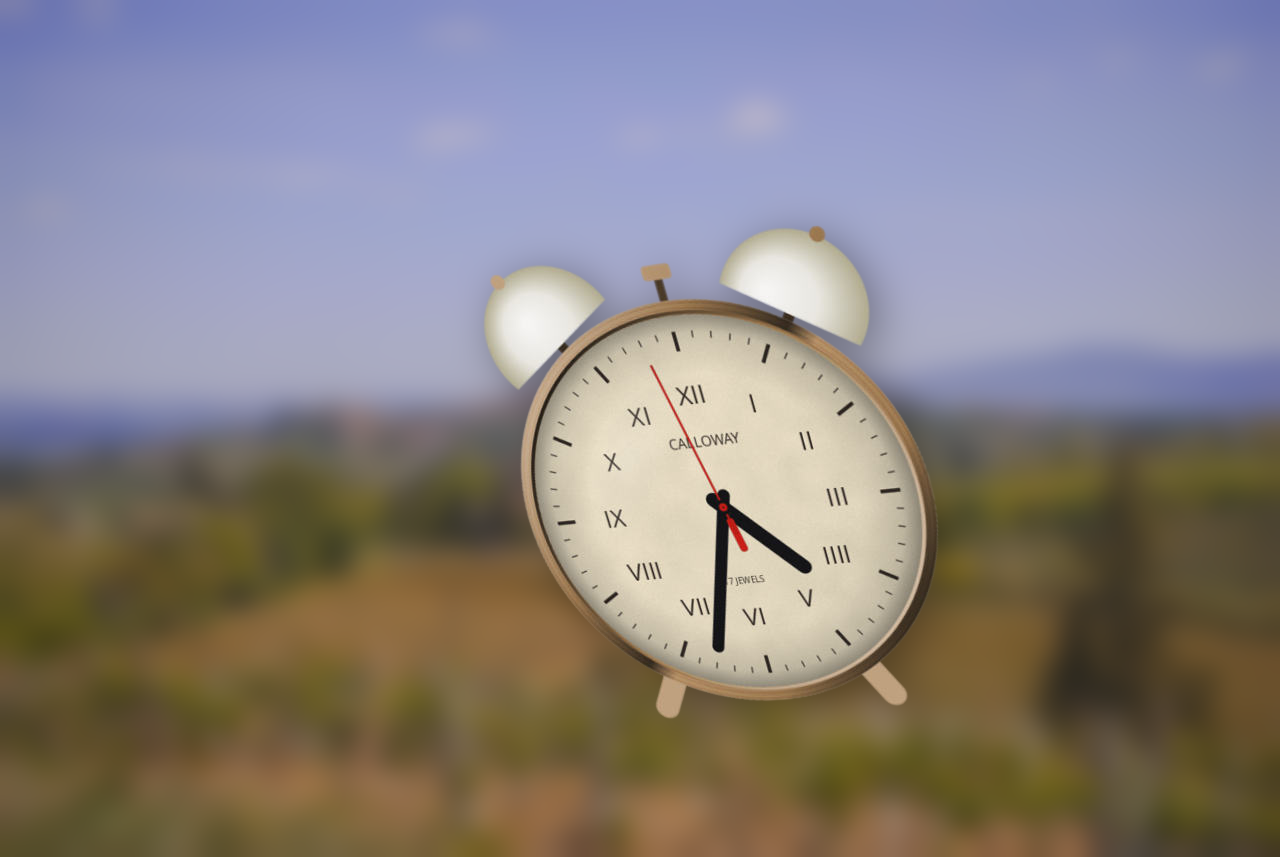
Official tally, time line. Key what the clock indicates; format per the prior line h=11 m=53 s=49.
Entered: h=4 m=32 s=58
